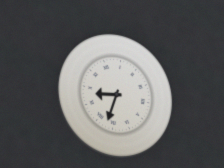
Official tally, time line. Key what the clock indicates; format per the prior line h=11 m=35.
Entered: h=9 m=37
